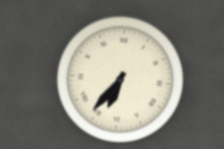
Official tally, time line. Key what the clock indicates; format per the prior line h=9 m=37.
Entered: h=6 m=36
